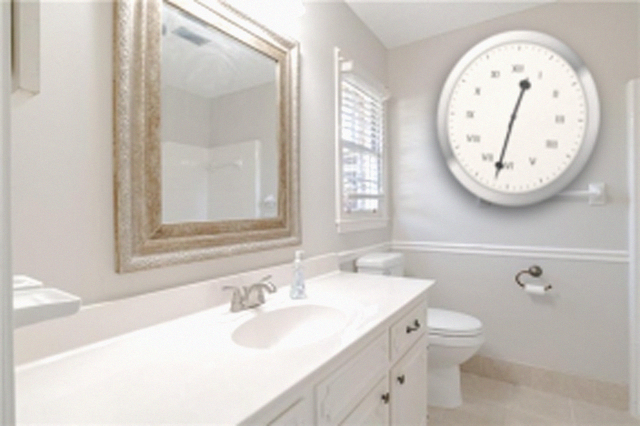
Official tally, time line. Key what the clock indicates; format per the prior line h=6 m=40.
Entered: h=12 m=32
